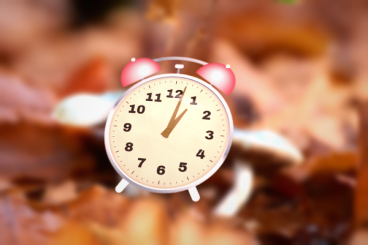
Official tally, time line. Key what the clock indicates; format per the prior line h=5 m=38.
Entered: h=1 m=2
